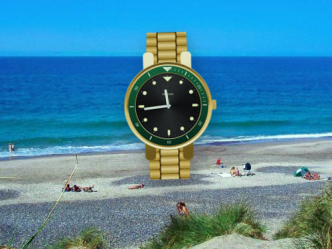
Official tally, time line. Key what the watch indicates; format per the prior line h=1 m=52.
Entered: h=11 m=44
